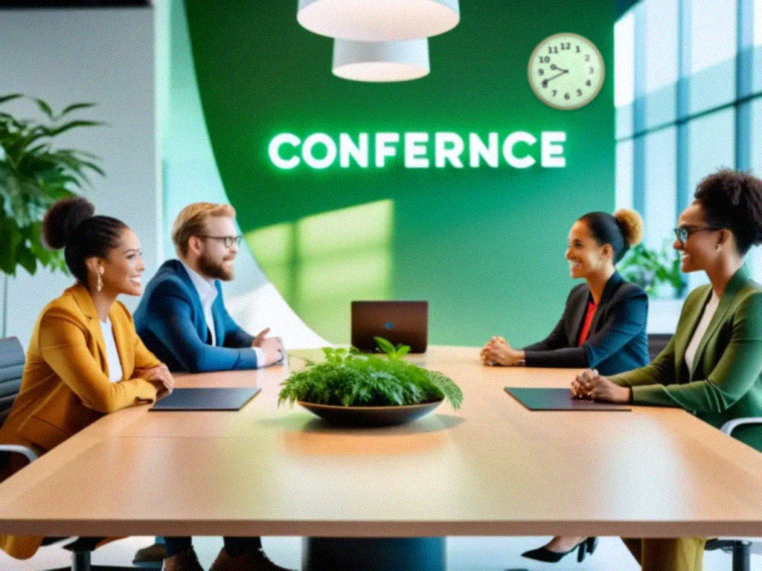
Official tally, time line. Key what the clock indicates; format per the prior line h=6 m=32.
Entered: h=9 m=41
